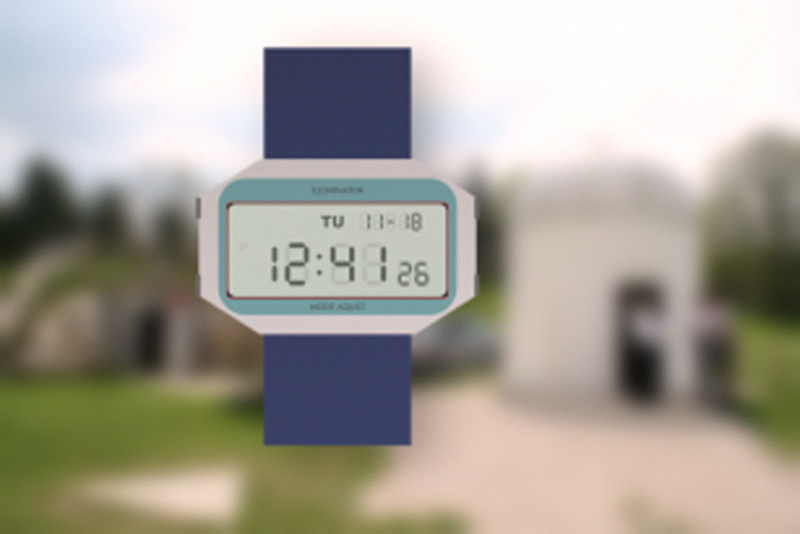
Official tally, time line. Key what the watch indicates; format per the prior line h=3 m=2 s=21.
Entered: h=12 m=41 s=26
